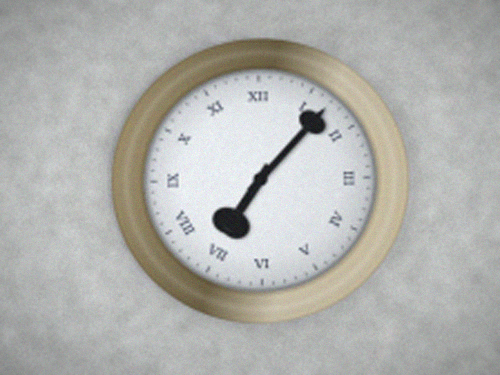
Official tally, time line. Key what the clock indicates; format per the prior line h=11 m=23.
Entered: h=7 m=7
